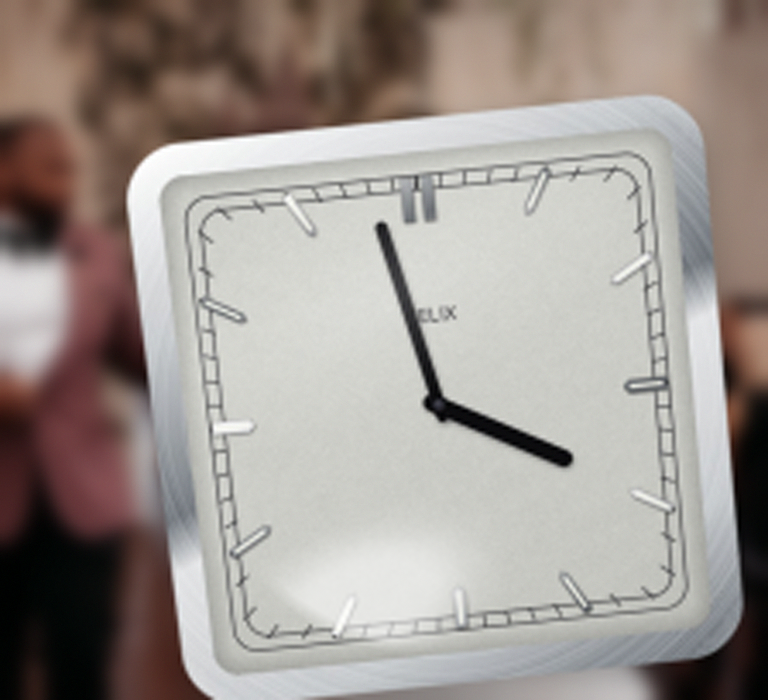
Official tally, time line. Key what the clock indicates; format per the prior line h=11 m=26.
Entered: h=3 m=58
